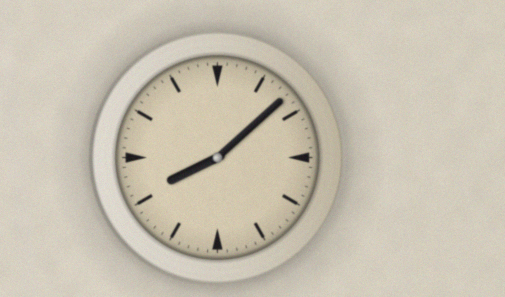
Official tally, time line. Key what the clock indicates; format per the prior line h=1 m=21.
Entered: h=8 m=8
